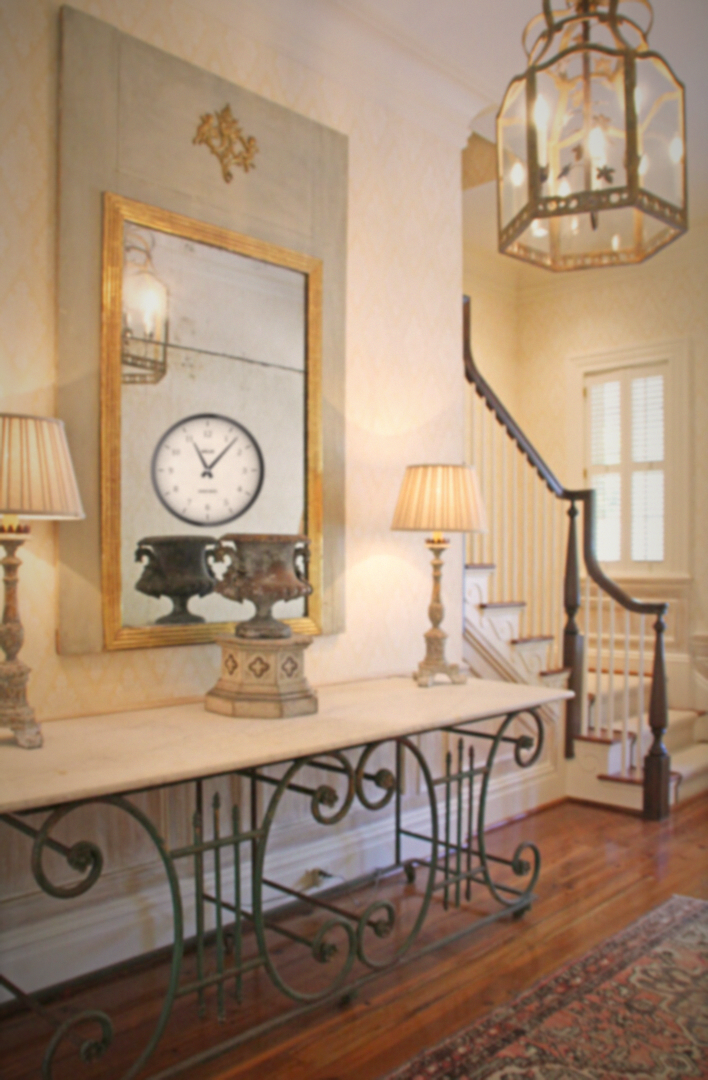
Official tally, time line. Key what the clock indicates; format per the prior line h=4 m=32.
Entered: h=11 m=7
